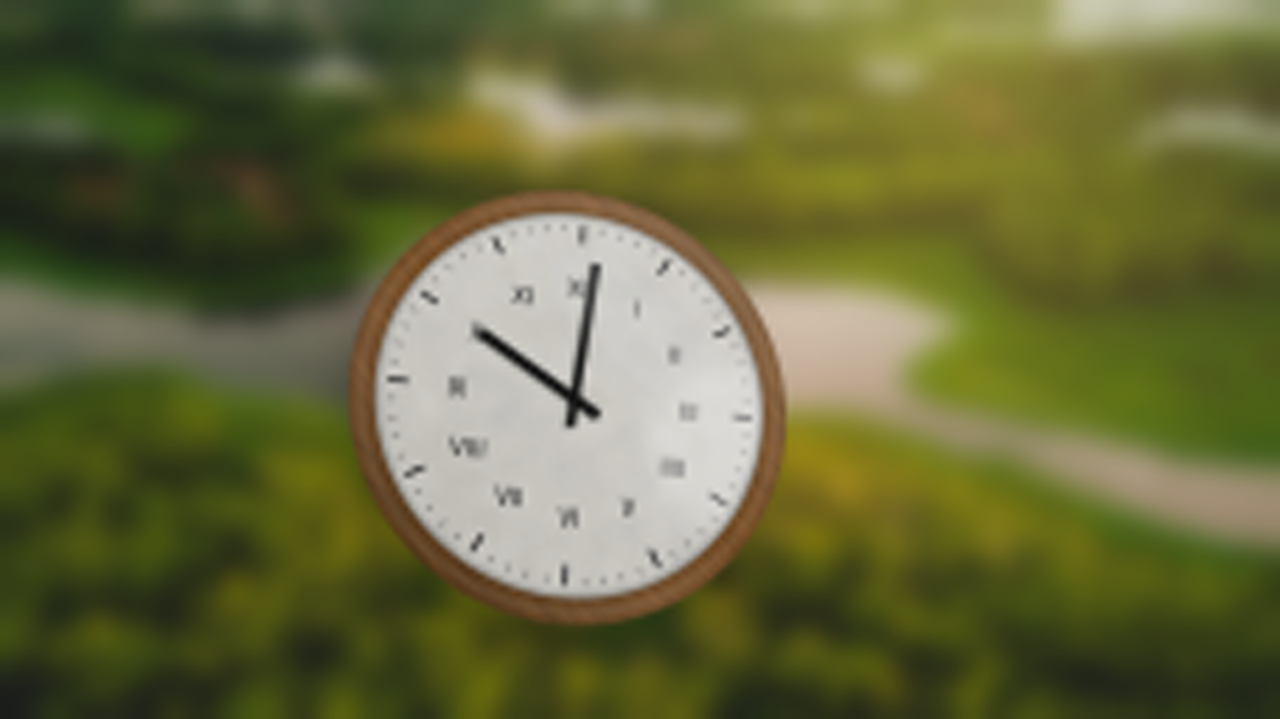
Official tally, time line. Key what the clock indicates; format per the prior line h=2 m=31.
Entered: h=10 m=1
